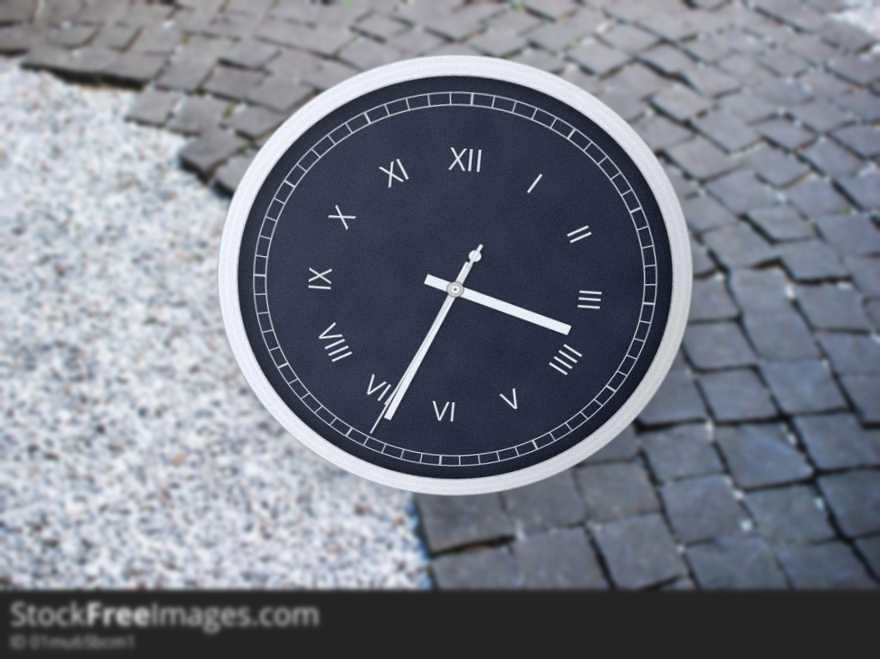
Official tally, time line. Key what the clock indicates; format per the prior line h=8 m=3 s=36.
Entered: h=3 m=33 s=34
